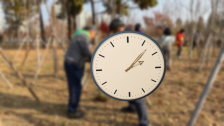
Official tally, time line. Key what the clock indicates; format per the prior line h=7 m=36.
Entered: h=2 m=7
